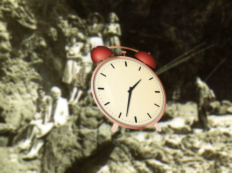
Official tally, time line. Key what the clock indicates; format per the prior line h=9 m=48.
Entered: h=1 m=33
